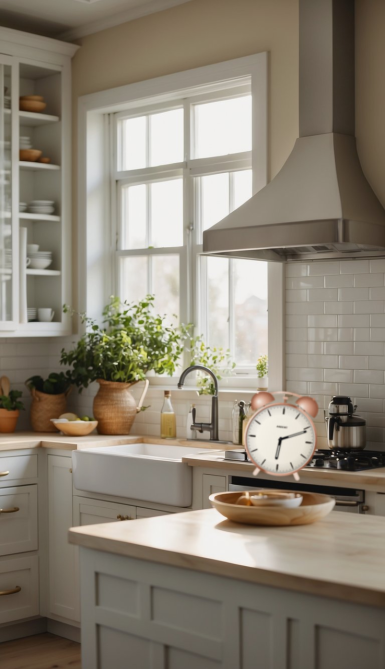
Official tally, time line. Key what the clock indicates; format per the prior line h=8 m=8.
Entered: h=6 m=11
